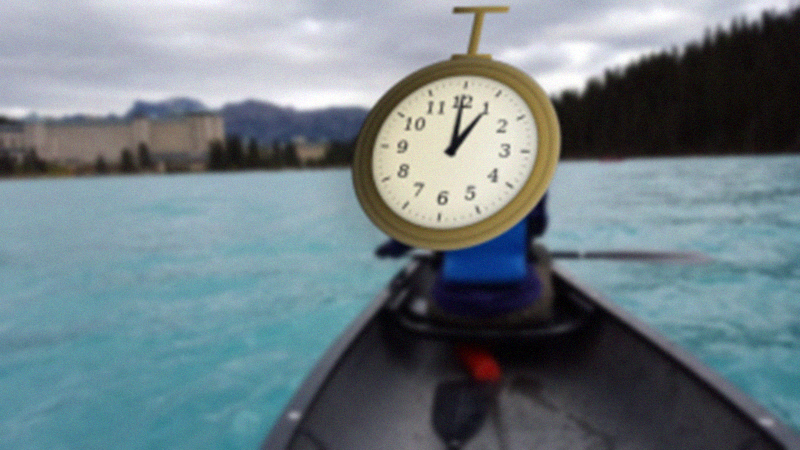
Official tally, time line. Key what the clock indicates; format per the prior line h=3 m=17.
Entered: h=1 m=0
